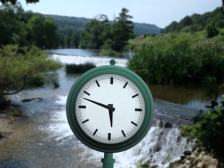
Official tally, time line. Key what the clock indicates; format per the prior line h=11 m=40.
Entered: h=5 m=48
